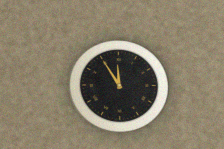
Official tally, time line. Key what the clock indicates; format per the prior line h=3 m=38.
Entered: h=11 m=55
